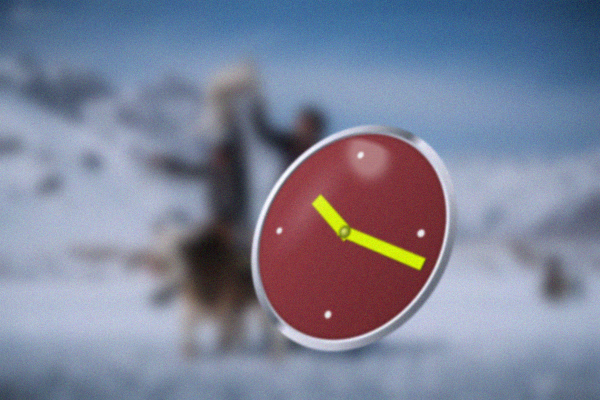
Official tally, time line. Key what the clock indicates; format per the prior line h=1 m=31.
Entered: h=10 m=18
